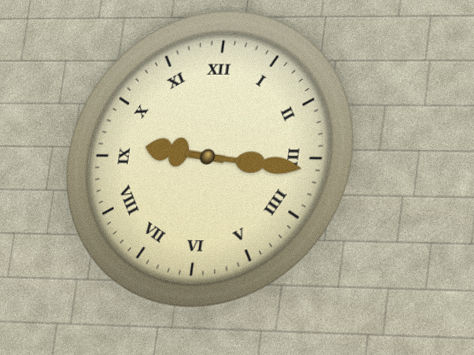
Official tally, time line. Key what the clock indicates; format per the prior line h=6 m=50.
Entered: h=9 m=16
